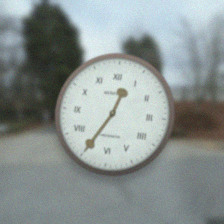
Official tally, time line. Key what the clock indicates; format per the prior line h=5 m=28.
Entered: h=12 m=35
